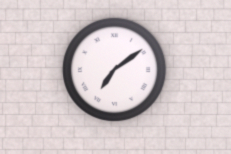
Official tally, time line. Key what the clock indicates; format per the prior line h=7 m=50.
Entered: h=7 m=9
